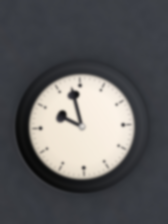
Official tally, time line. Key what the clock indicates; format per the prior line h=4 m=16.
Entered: h=9 m=58
